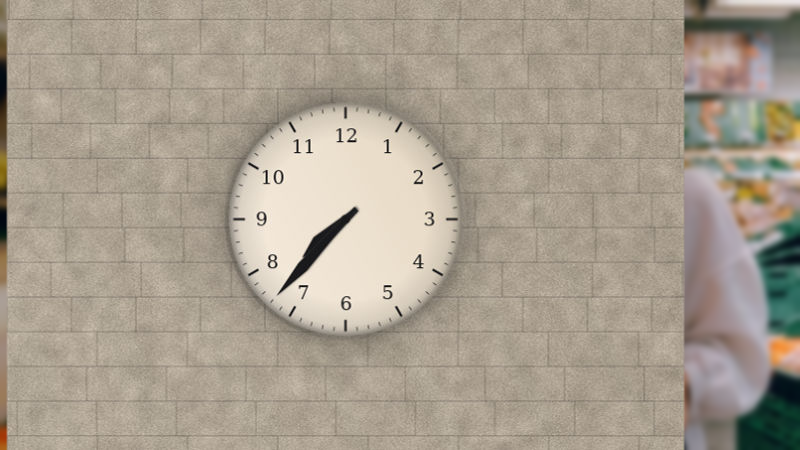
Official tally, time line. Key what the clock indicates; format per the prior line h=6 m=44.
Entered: h=7 m=37
